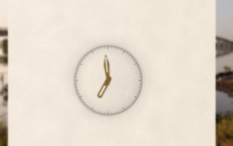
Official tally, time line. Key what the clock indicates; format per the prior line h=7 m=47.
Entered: h=6 m=59
